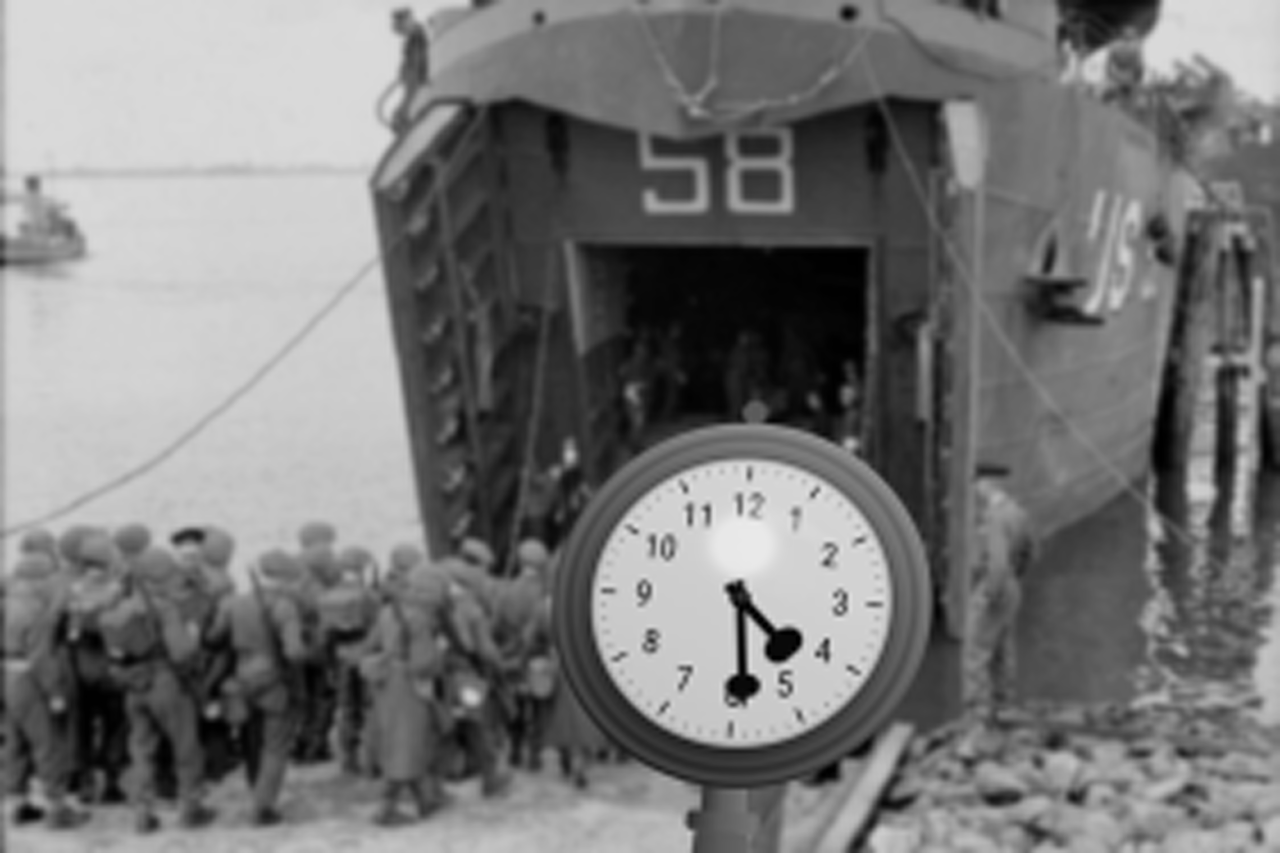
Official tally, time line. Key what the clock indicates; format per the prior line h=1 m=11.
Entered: h=4 m=29
